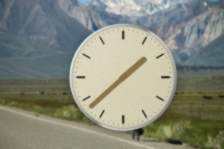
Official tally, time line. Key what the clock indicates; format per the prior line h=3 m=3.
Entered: h=1 m=38
